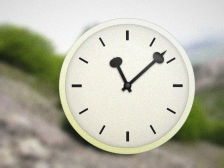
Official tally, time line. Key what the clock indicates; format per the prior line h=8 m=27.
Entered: h=11 m=8
